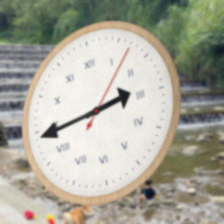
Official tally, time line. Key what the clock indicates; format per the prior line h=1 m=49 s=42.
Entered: h=2 m=44 s=7
